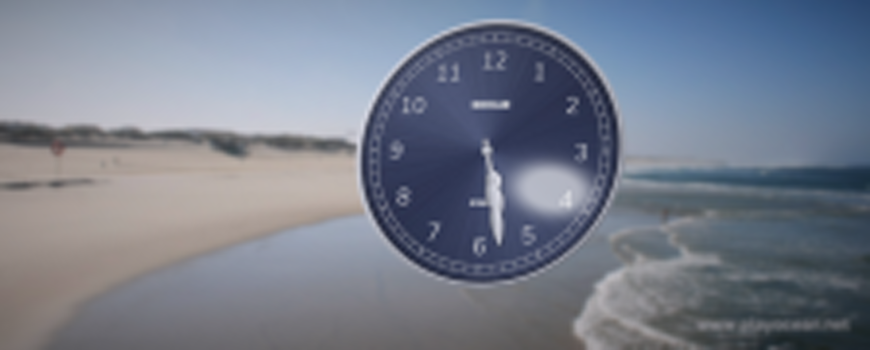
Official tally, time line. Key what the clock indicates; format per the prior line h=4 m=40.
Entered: h=5 m=28
